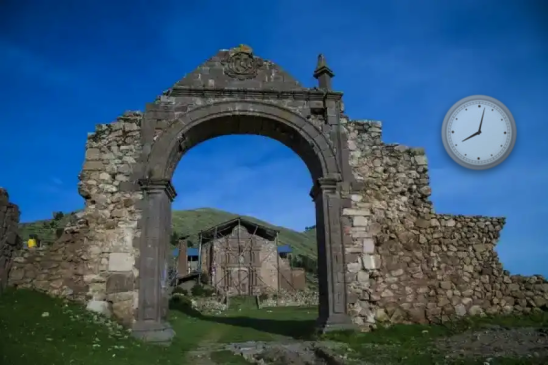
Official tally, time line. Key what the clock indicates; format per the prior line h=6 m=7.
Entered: h=8 m=2
